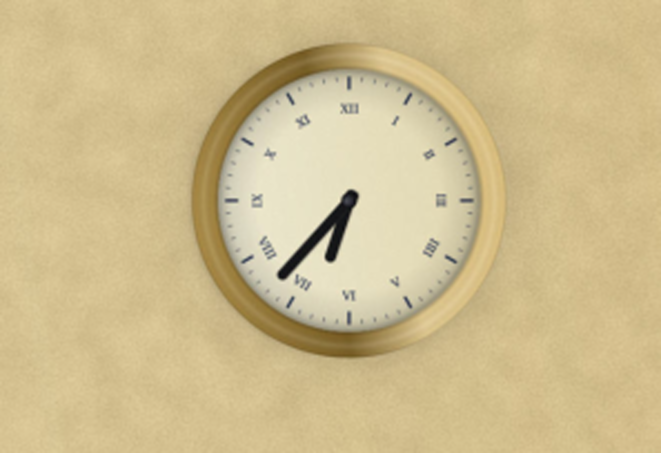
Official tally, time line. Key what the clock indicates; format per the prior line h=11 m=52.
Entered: h=6 m=37
